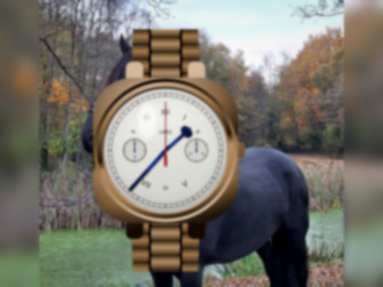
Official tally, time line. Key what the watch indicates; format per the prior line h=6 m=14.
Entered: h=1 m=37
